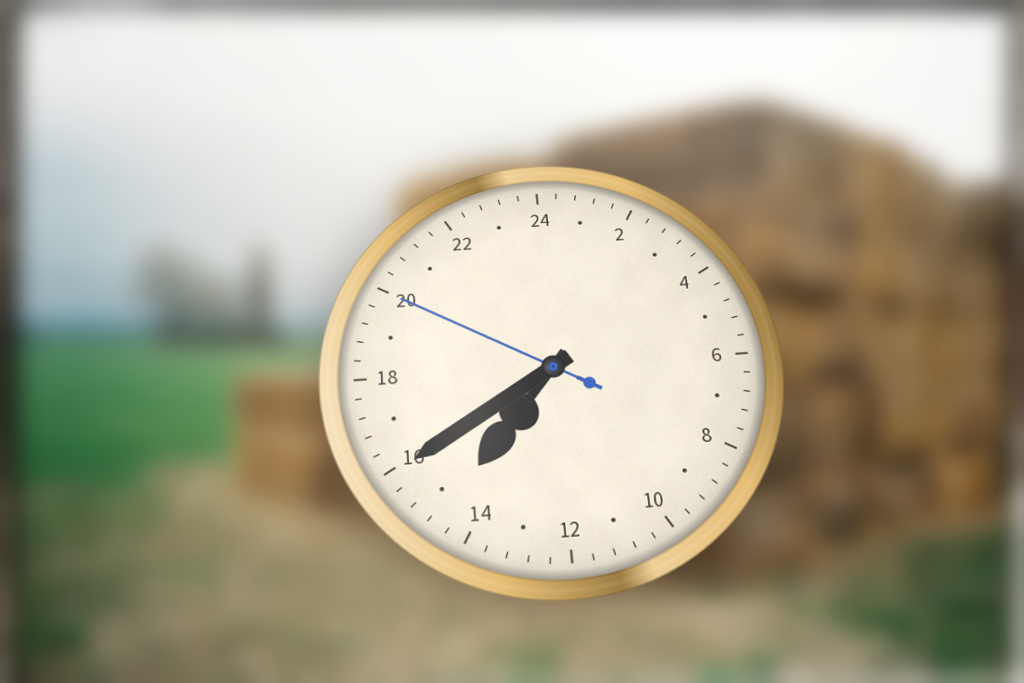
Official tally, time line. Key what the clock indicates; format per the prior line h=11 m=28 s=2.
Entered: h=14 m=39 s=50
